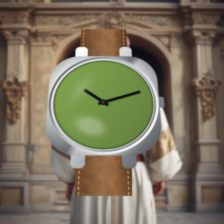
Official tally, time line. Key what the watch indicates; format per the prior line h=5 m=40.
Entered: h=10 m=12
